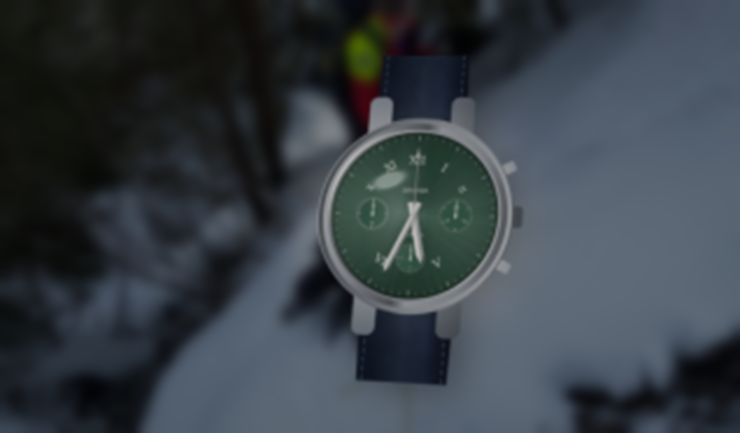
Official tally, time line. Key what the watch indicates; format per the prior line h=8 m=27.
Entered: h=5 m=34
